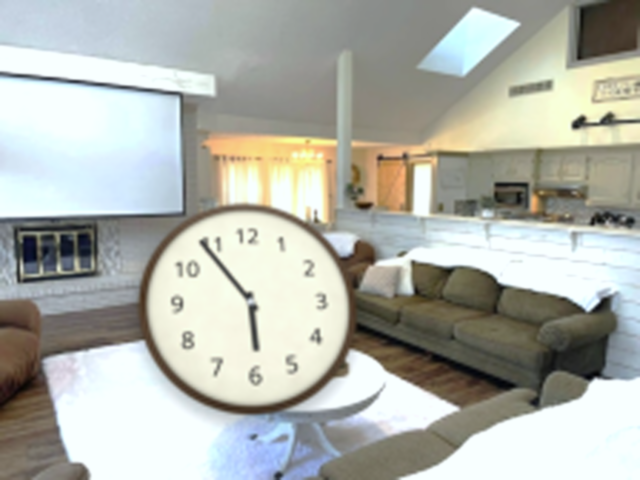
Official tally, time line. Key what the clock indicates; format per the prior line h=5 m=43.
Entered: h=5 m=54
